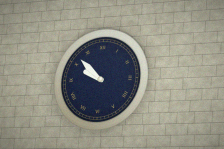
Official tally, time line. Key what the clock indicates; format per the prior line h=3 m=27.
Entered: h=9 m=52
